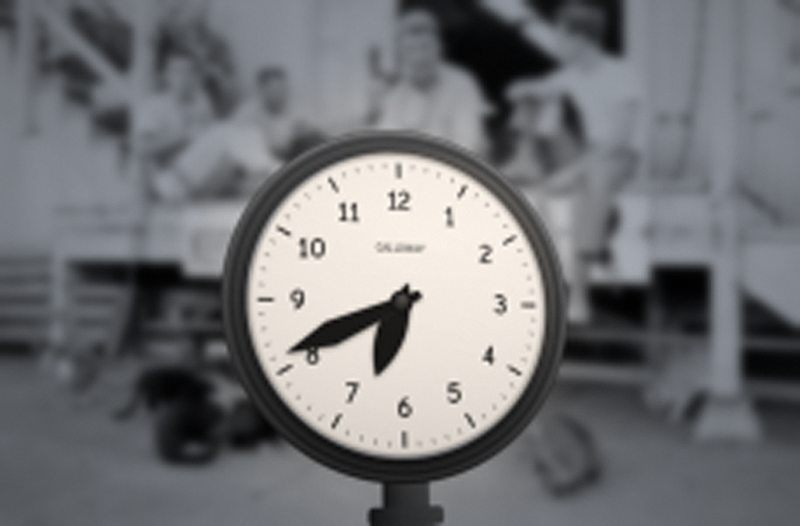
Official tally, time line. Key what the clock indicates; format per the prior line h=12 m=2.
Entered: h=6 m=41
